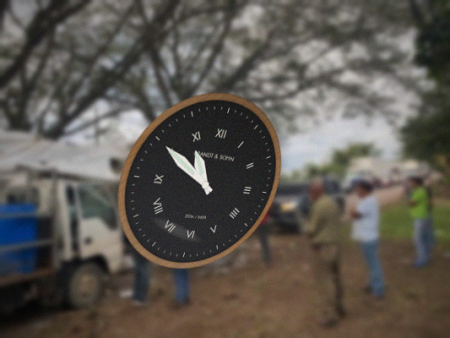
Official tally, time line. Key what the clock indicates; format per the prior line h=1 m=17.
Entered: h=10 m=50
